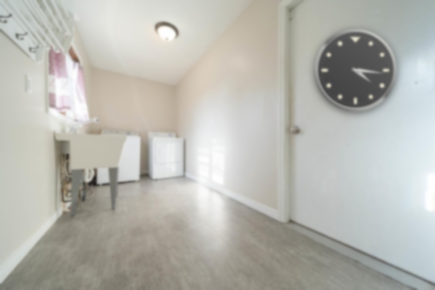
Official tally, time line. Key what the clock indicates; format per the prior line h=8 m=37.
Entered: h=4 m=16
